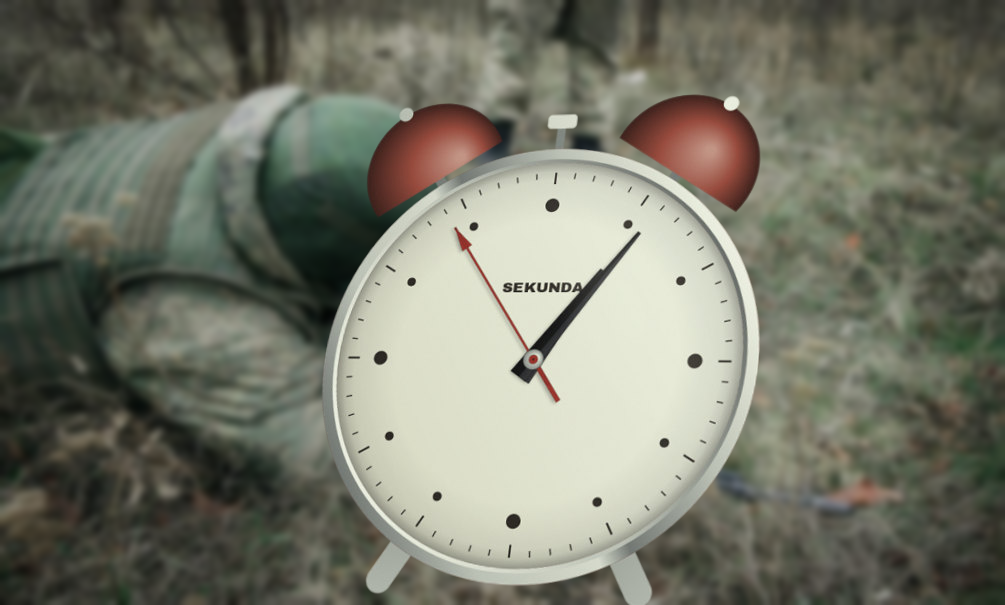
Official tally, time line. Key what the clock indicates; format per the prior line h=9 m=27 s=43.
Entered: h=1 m=5 s=54
